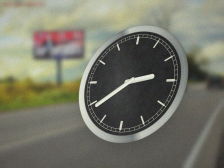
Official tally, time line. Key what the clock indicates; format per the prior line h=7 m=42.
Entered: h=2 m=39
